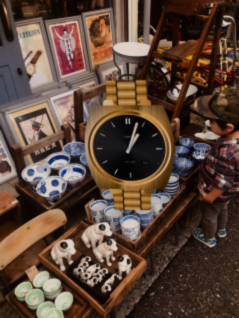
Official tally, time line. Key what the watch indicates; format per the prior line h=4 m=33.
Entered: h=1 m=3
